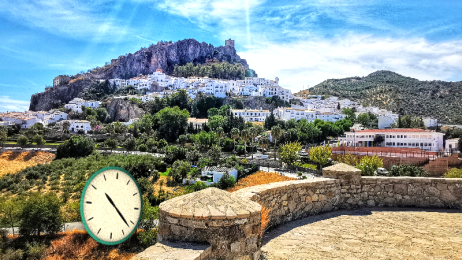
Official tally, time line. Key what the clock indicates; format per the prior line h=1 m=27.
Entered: h=10 m=22
